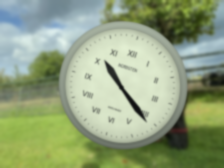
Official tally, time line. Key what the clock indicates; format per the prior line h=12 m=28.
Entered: h=10 m=21
